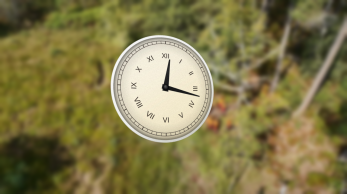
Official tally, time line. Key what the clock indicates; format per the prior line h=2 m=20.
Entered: h=12 m=17
